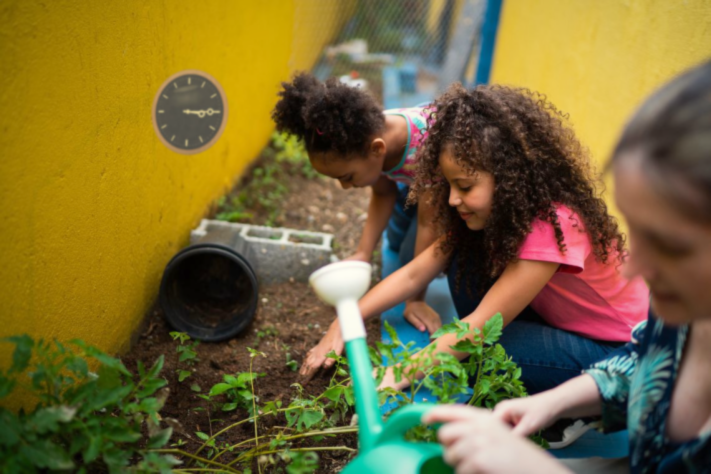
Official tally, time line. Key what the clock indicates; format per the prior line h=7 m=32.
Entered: h=3 m=15
